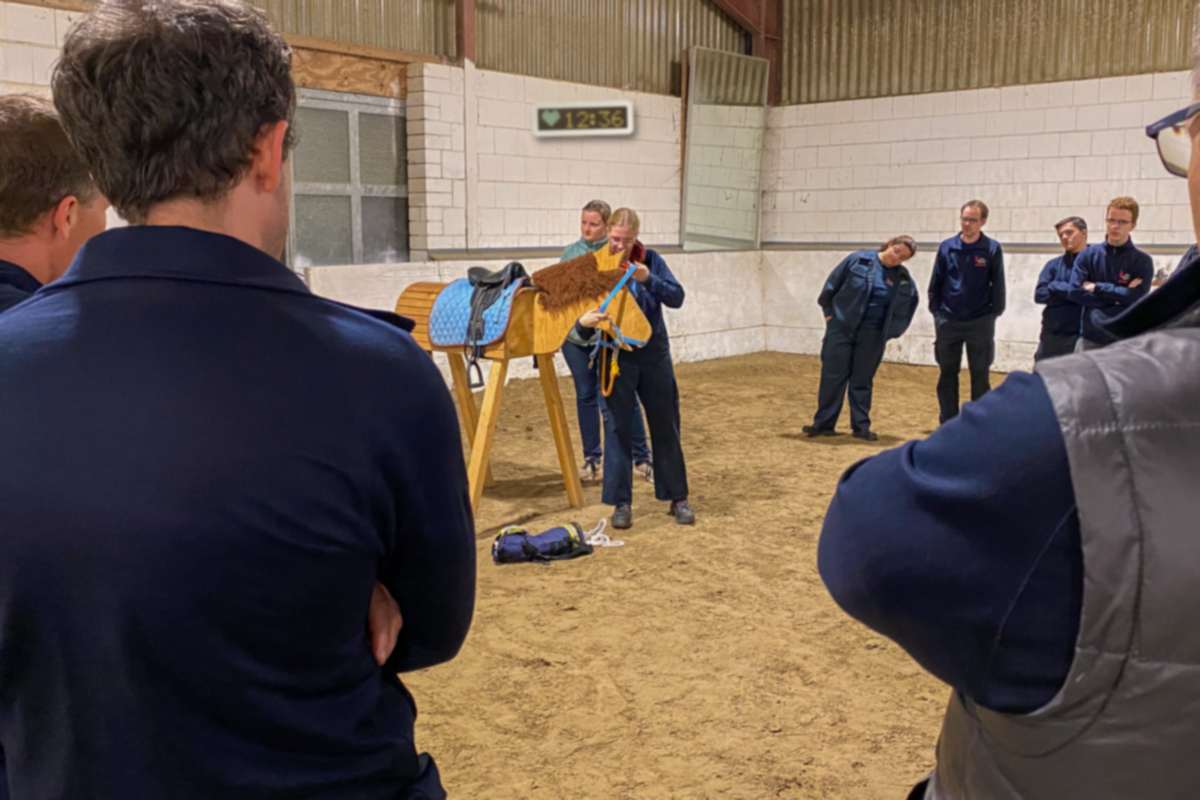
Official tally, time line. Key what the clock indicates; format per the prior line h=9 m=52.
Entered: h=12 m=36
